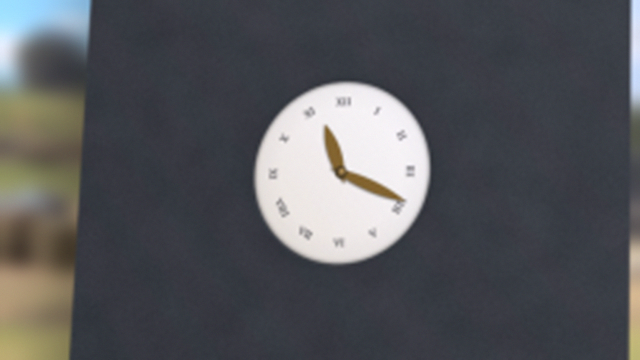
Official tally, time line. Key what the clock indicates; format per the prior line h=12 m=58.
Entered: h=11 m=19
